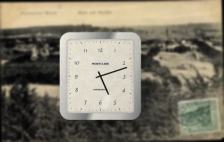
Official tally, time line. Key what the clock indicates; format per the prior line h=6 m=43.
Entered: h=5 m=12
